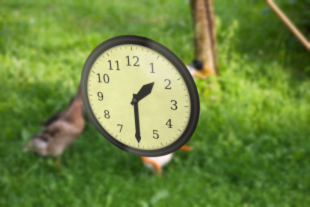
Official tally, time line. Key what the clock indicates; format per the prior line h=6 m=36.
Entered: h=1 m=30
